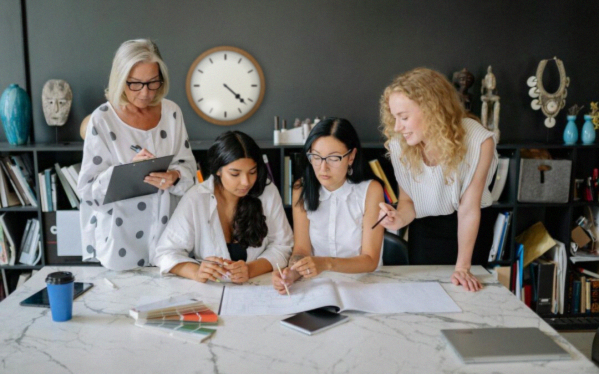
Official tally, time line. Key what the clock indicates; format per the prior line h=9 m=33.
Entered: h=4 m=22
